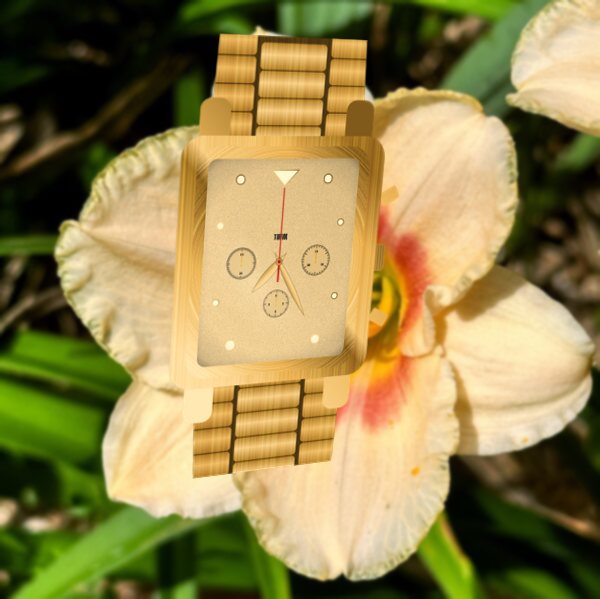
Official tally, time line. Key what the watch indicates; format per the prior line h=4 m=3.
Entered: h=7 m=25
